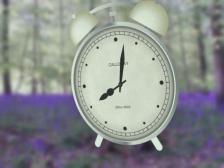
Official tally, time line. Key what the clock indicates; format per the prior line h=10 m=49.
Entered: h=8 m=2
